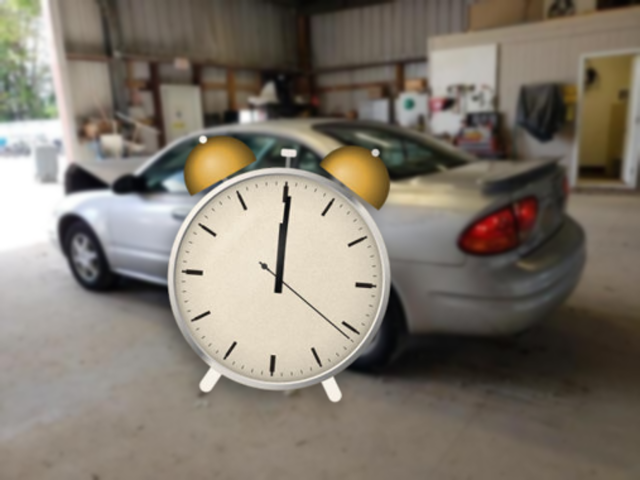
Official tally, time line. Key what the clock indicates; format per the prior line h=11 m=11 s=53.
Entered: h=12 m=0 s=21
